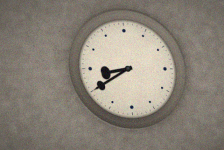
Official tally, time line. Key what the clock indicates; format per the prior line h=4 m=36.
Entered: h=8 m=40
